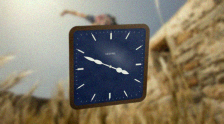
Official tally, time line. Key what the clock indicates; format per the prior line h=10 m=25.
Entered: h=3 m=49
